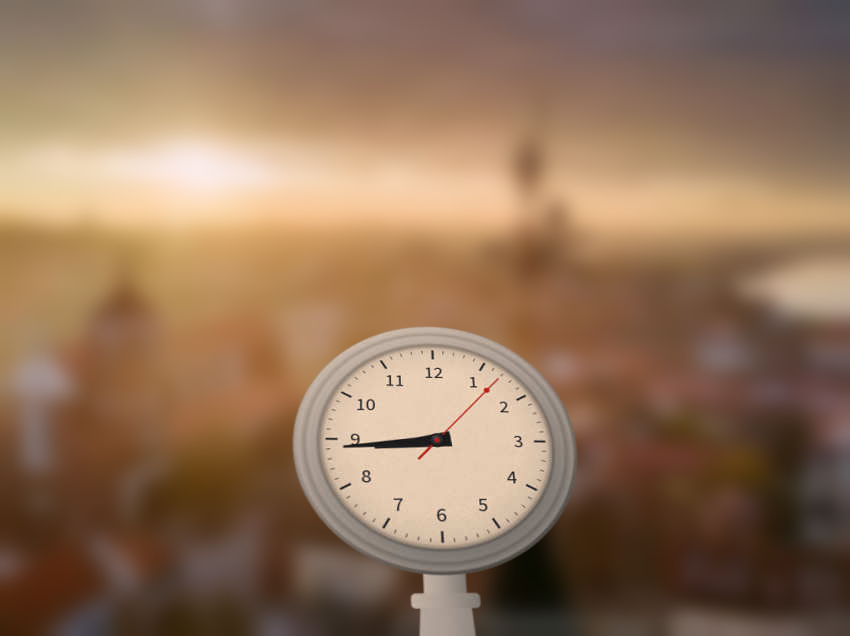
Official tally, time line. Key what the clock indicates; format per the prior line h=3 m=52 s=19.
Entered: h=8 m=44 s=7
